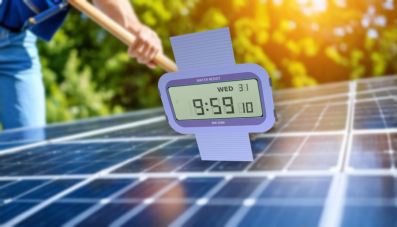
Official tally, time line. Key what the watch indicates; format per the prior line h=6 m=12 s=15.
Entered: h=9 m=59 s=10
